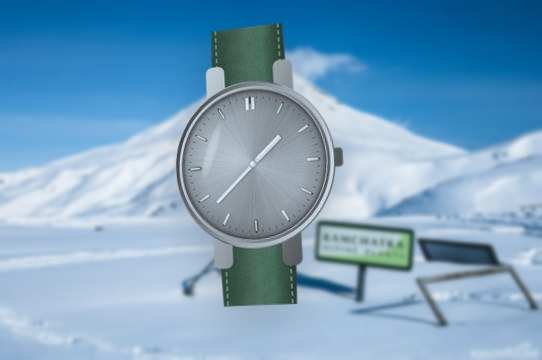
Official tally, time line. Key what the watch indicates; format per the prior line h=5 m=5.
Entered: h=1 m=38
